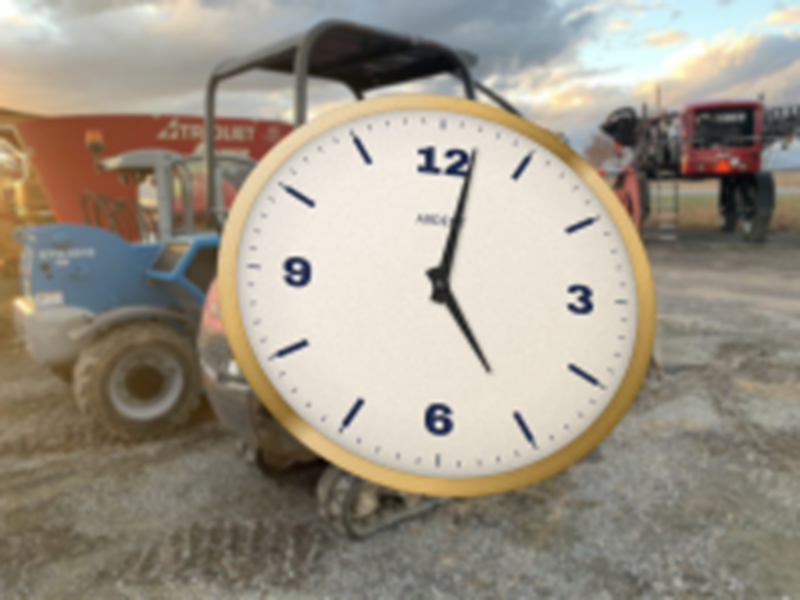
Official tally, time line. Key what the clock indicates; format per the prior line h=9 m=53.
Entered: h=5 m=2
